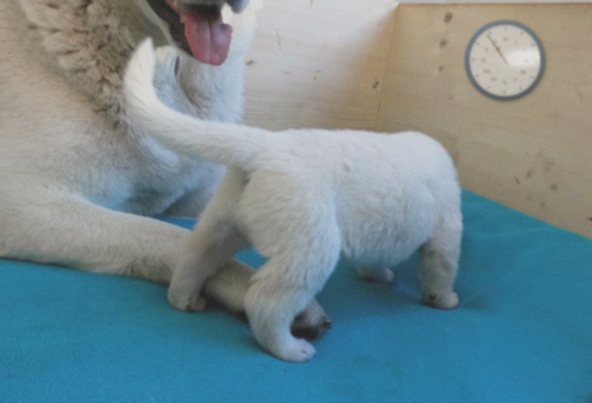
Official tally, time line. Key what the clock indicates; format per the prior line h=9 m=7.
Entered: h=10 m=54
